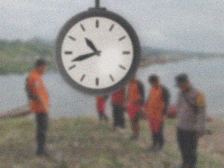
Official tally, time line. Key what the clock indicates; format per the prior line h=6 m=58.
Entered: h=10 m=42
